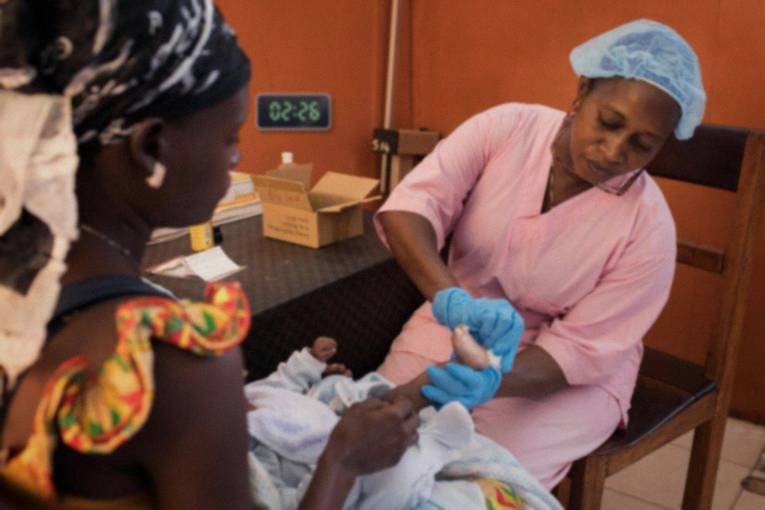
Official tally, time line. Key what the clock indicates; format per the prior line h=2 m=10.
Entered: h=2 m=26
